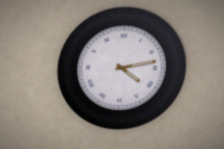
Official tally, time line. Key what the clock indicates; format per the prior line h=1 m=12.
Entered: h=4 m=13
